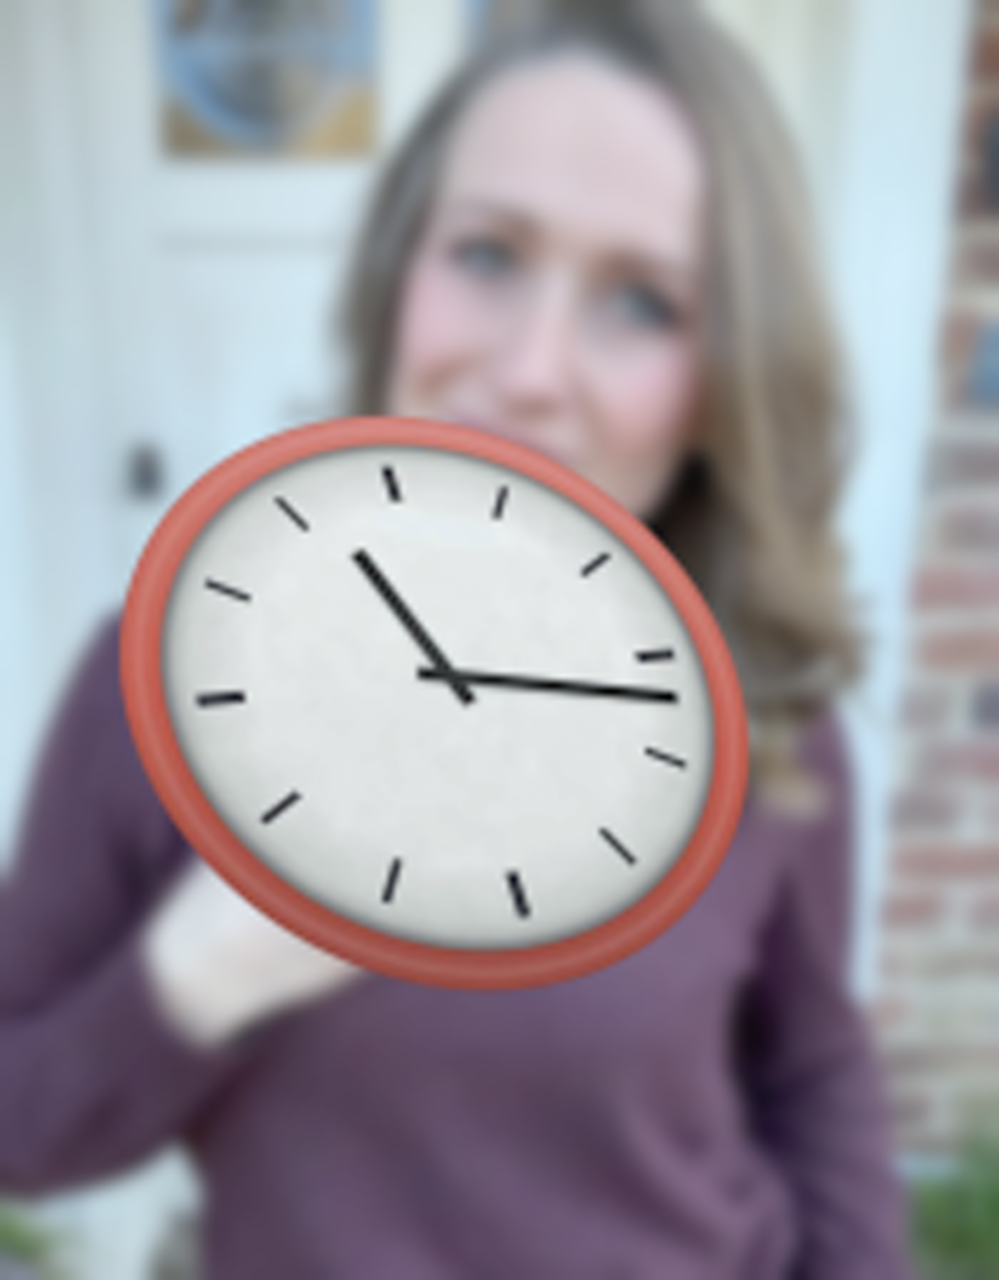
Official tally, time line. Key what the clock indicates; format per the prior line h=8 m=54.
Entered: h=11 m=17
